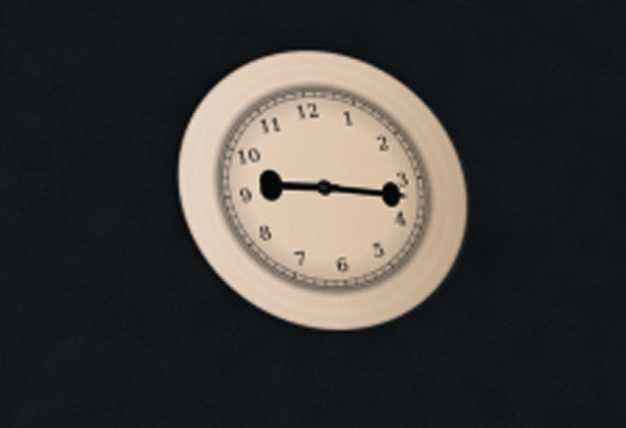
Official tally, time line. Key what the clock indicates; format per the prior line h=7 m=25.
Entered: h=9 m=17
